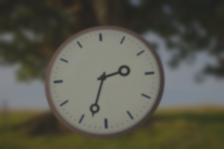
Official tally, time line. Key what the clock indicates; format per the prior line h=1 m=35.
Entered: h=2 m=33
